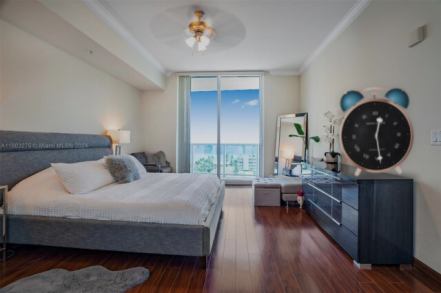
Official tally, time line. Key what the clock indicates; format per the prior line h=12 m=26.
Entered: h=12 m=29
